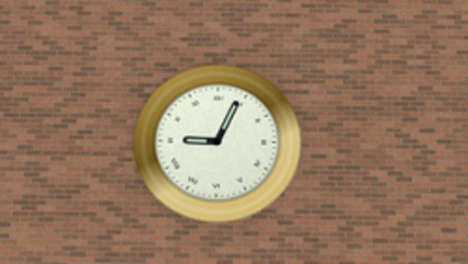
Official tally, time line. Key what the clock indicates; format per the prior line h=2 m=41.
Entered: h=9 m=4
